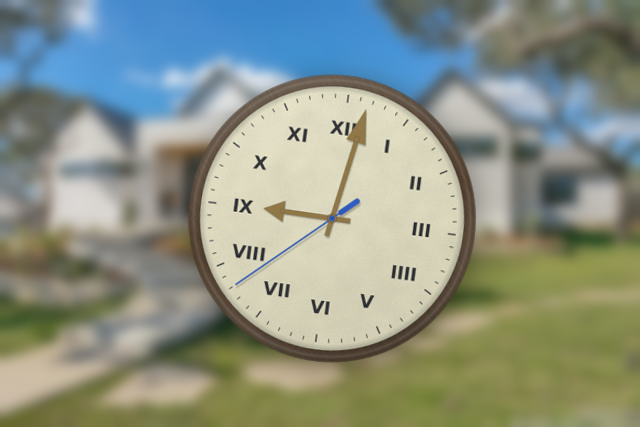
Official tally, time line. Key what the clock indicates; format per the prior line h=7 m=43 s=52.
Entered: h=9 m=1 s=38
